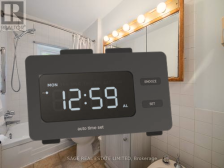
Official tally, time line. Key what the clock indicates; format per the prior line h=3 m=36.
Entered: h=12 m=59
